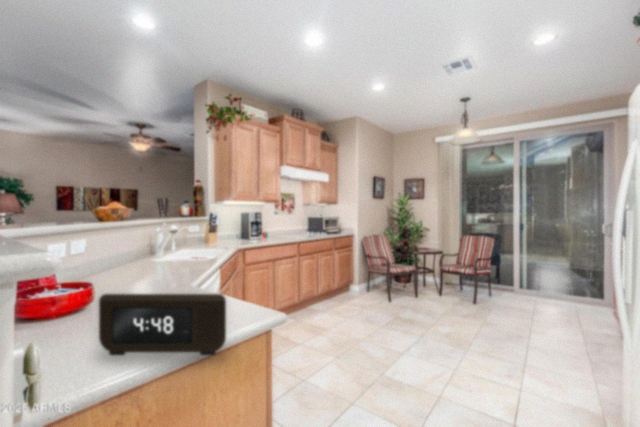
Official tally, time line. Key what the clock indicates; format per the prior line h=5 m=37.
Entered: h=4 m=48
